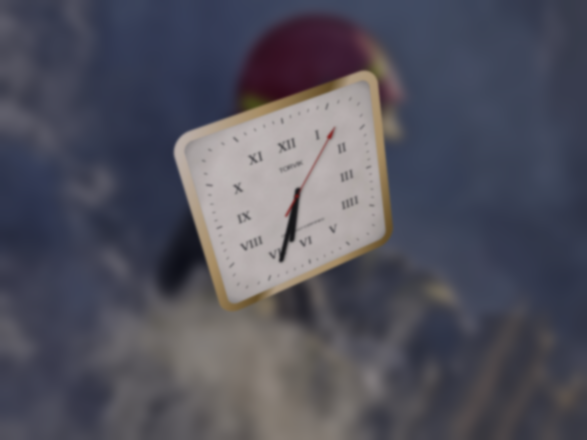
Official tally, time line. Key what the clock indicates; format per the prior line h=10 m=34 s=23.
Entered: h=6 m=34 s=7
